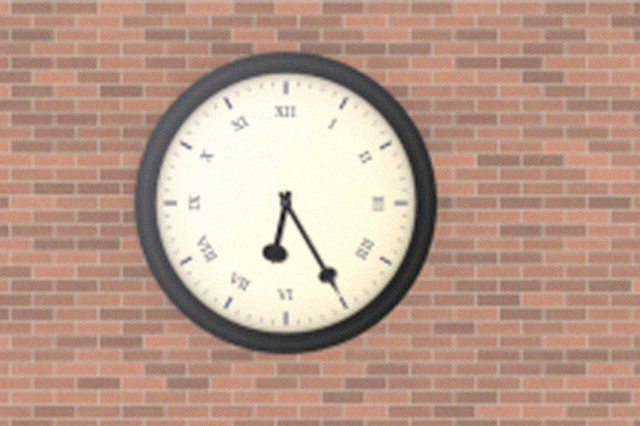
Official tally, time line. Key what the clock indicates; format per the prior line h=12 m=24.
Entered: h=6 m=25
